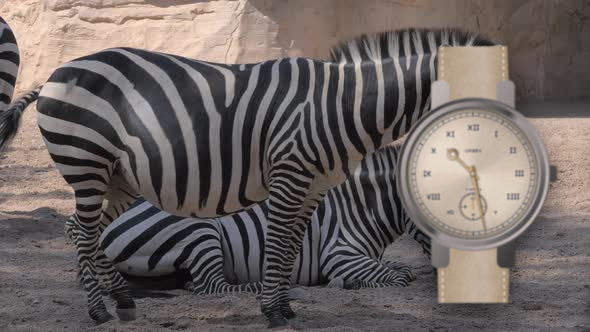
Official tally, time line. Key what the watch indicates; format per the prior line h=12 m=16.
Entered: h=10 m=28
